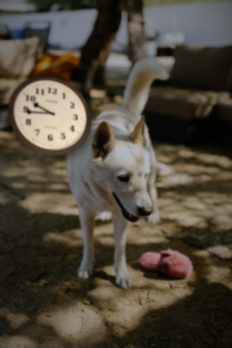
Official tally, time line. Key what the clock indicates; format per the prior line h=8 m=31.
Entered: h=9 m=44
